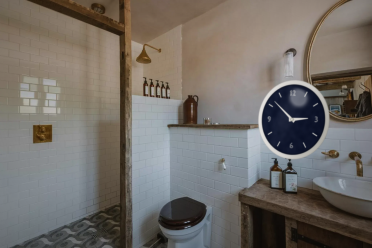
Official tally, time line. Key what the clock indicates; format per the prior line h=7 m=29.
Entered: h=2 m=52
